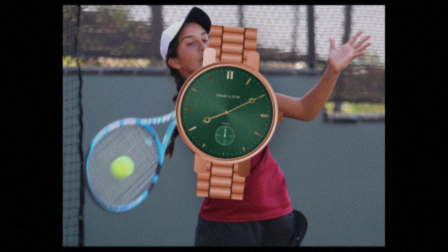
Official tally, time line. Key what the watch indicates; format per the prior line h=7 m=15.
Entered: h=8 m=10
